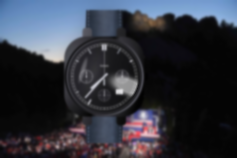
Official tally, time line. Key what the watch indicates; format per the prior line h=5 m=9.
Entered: h=7 m=37
